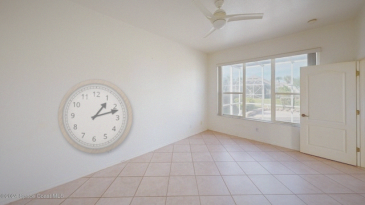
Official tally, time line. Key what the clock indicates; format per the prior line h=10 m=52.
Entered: h=1 m=12
